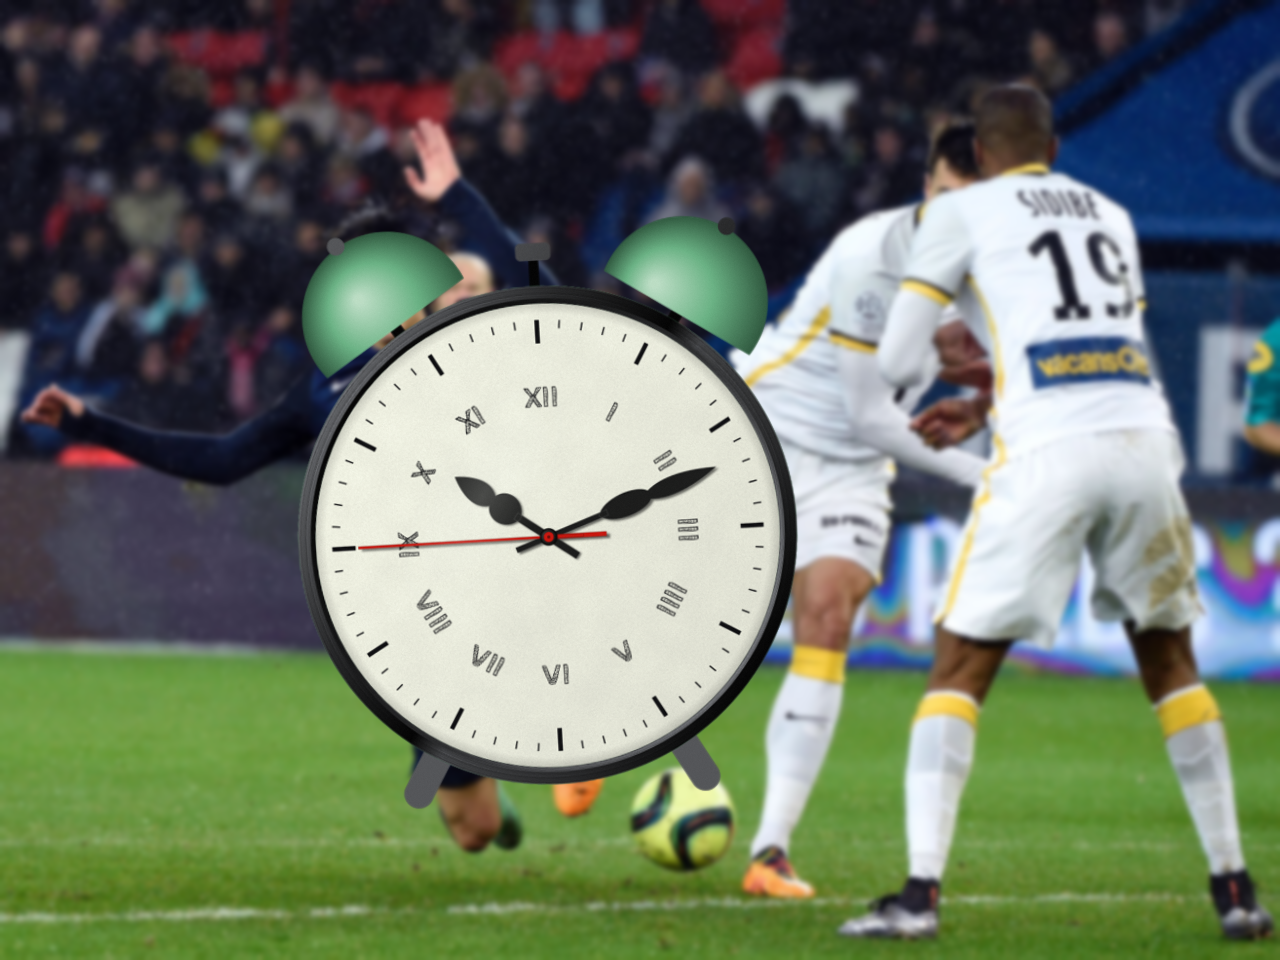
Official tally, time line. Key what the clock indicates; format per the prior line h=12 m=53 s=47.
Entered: h=10 m=11 s=45
